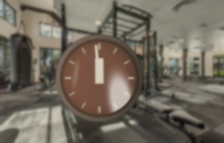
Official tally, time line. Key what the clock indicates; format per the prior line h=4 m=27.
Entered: h=11 m=59
